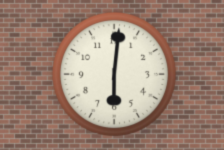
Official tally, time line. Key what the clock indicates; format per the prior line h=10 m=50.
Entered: h=6 m=1
